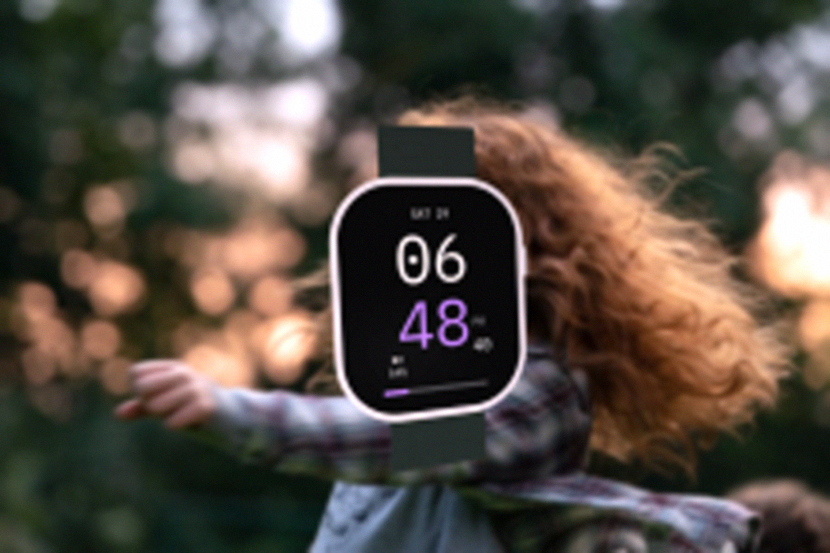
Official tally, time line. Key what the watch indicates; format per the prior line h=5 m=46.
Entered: h=6 m=48
